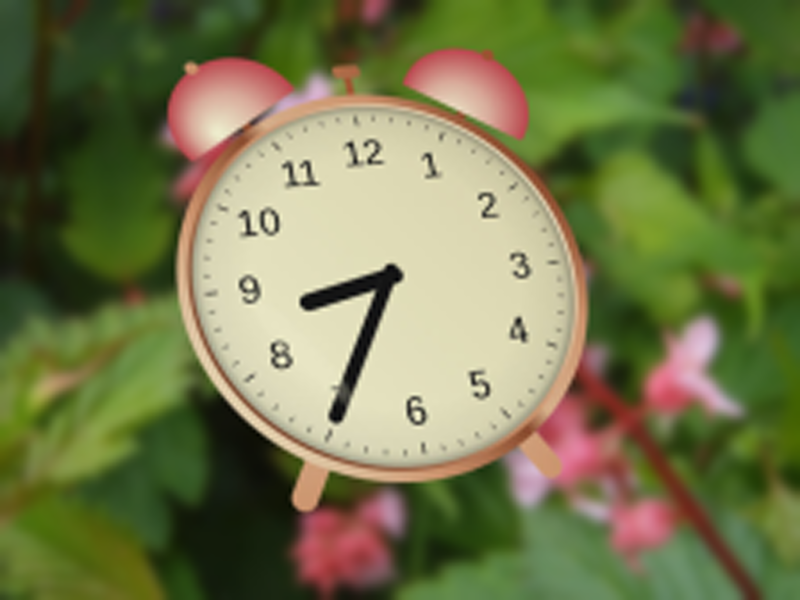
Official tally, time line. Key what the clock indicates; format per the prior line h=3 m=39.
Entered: h=8 m=35
